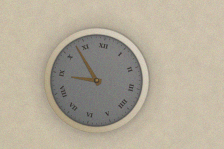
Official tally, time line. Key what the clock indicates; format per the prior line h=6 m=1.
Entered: h=8 m=53
